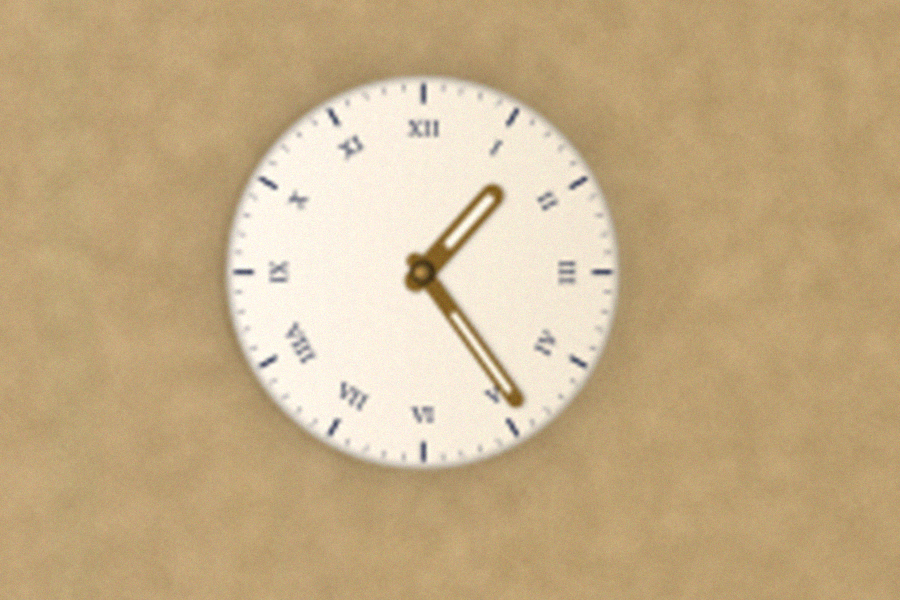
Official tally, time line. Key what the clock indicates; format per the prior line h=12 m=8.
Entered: h=1 m=24
